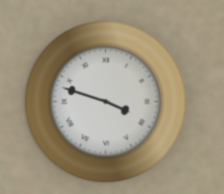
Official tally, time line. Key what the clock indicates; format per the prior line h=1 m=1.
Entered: h=3 m=48
